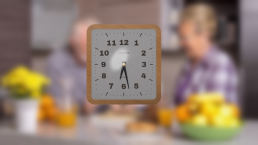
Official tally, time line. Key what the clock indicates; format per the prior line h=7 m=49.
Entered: h=6 m=28
